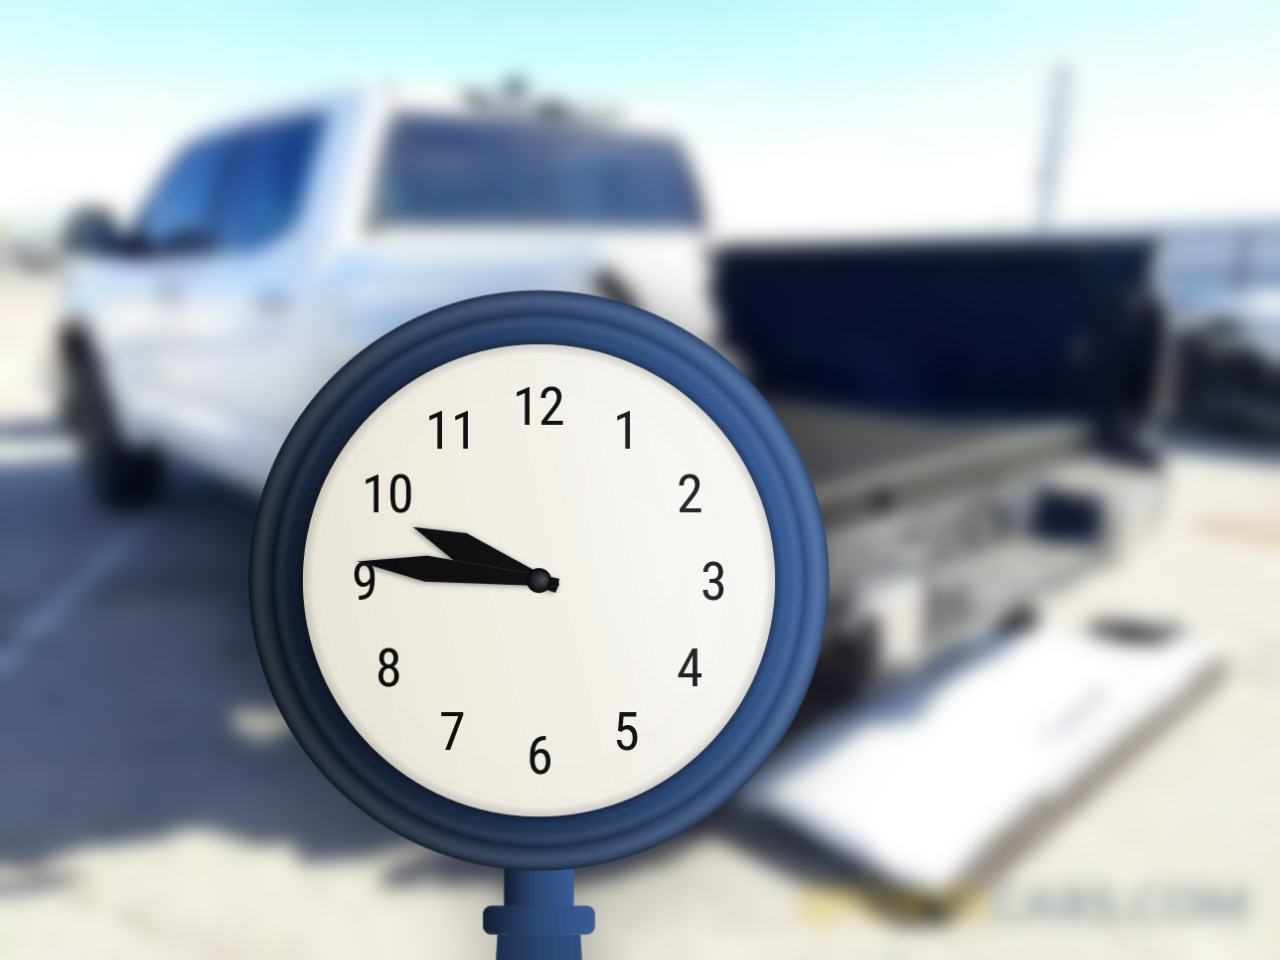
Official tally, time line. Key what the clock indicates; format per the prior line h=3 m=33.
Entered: h=9 m=46
